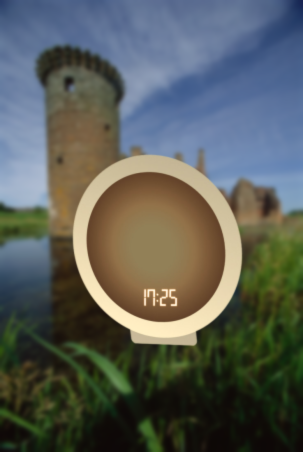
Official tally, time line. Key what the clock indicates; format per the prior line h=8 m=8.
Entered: h=17 m=25
